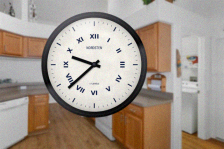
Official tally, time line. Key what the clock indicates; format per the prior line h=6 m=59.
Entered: h=9 m=38
